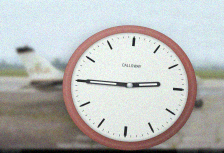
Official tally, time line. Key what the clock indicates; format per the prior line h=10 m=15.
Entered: h=2 m=45
